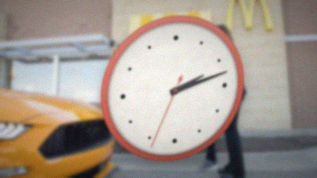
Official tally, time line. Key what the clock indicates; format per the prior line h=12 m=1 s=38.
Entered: h=2 m=12 s=34
